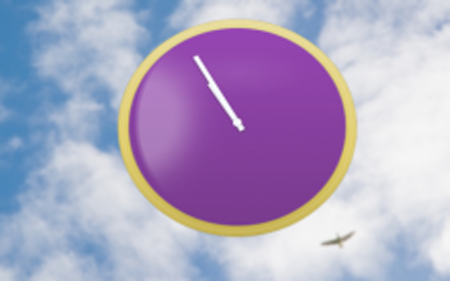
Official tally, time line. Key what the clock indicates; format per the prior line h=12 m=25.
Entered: h=10 m=55
